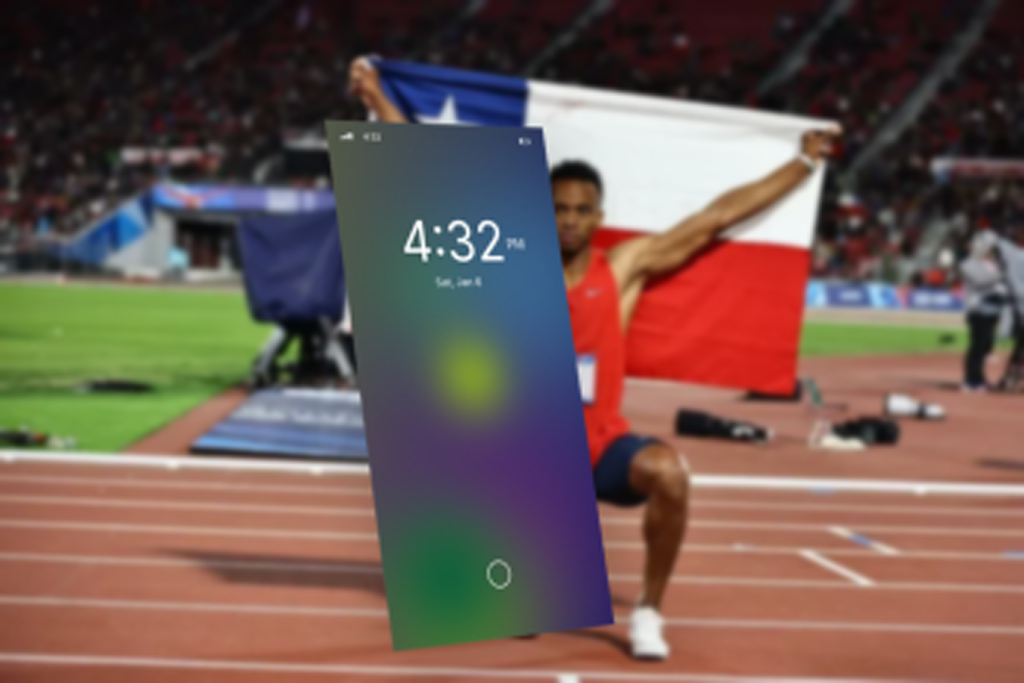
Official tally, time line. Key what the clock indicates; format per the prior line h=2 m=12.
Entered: h=4 m=32
